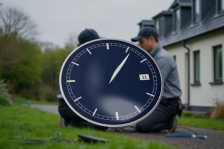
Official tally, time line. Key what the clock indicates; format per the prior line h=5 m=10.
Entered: h=1 m=6
